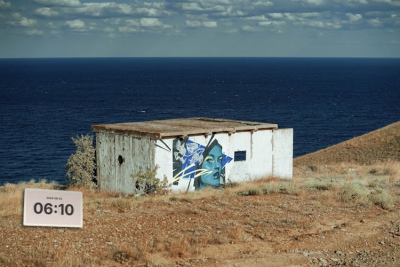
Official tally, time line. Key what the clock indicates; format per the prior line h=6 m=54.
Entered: h=6 m=10
